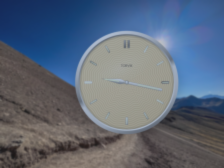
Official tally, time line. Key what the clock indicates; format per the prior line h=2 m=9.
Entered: h=9 m=17
